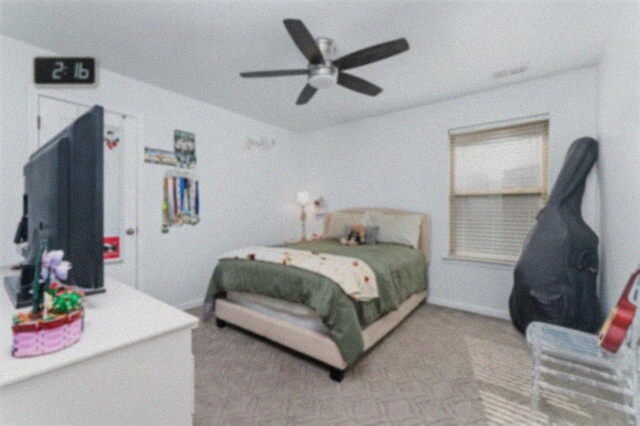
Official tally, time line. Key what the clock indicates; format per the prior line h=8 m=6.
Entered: h=2 m=16
